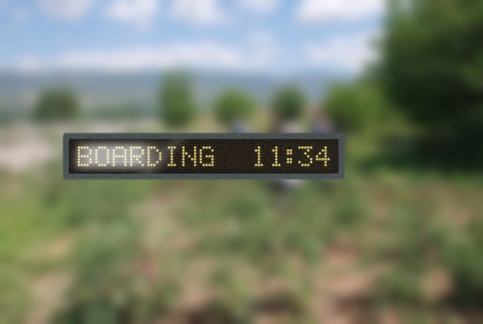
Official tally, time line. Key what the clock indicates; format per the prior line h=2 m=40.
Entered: h=11 m=34
